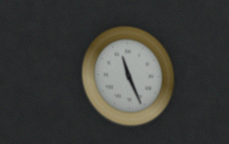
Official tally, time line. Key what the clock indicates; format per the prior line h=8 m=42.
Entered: h=11 m=26
